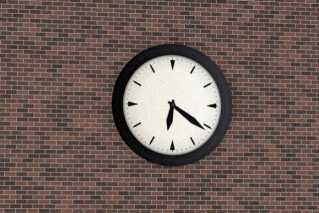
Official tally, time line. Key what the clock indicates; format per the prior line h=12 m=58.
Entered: h=6 m=21
